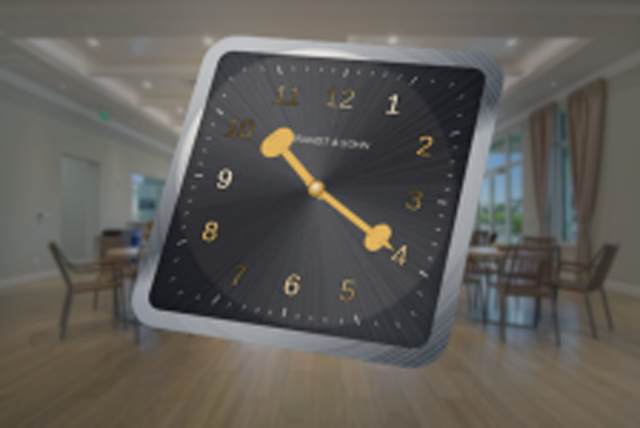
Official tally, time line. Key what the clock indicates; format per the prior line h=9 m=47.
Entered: h=10 m=20
